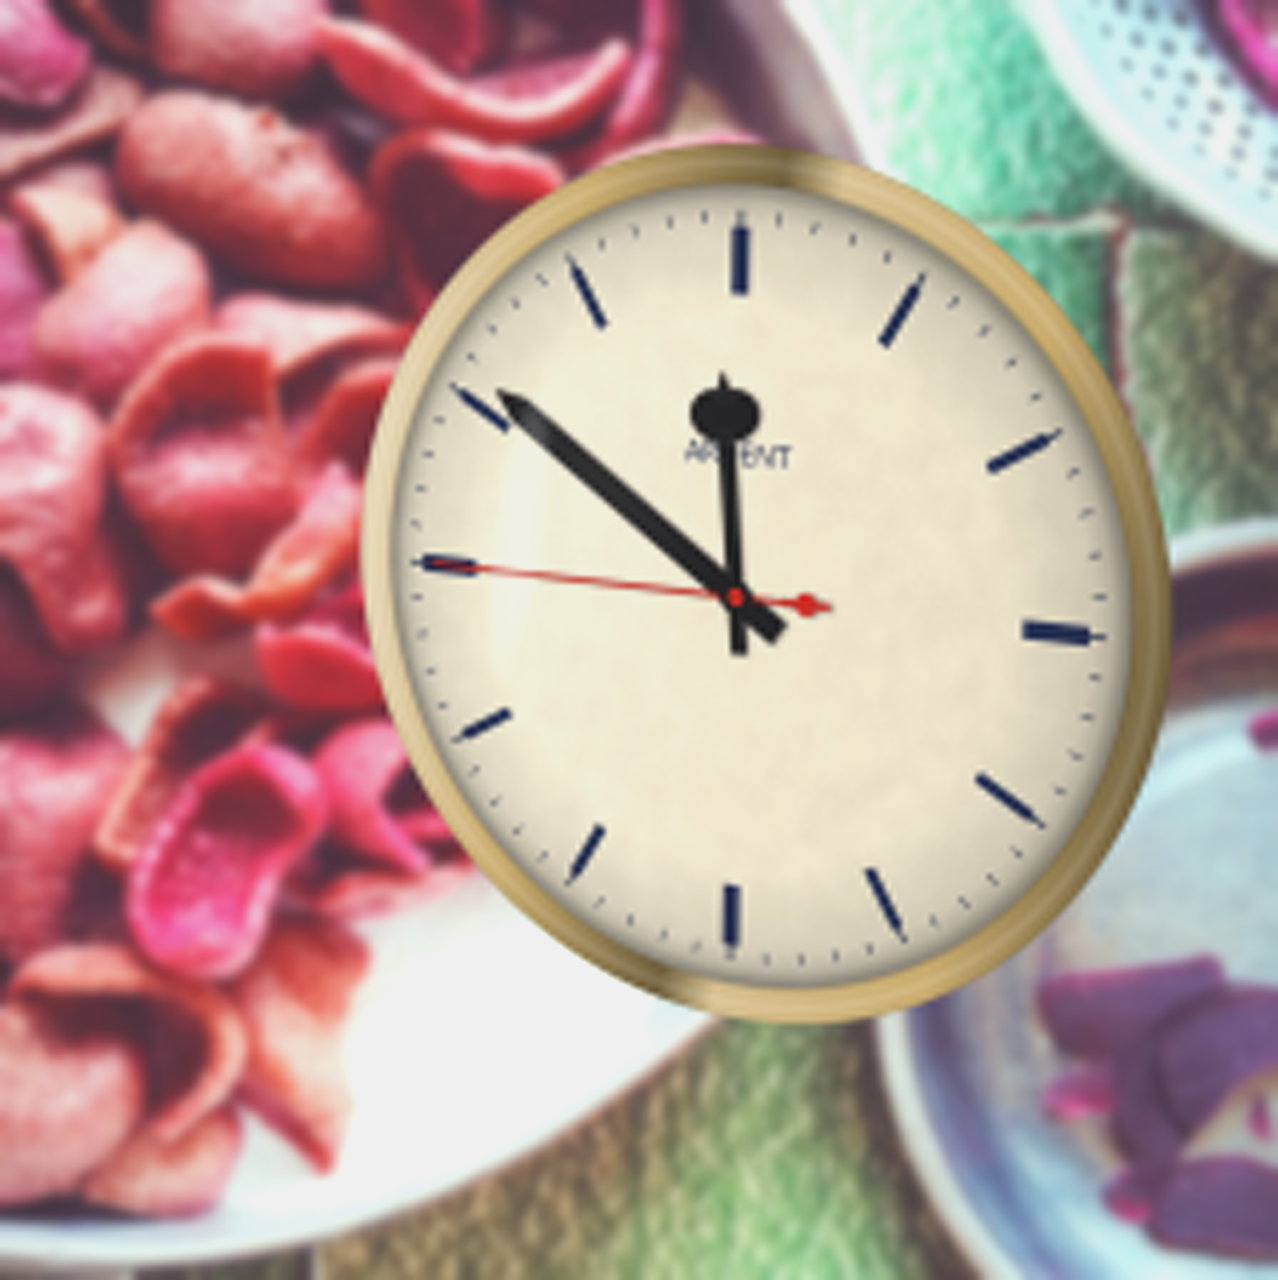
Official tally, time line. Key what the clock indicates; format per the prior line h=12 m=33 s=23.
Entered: h=11 m=50 s=45
